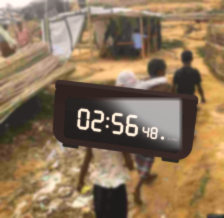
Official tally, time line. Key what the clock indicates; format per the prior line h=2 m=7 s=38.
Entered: h=2 m=56 s=48
